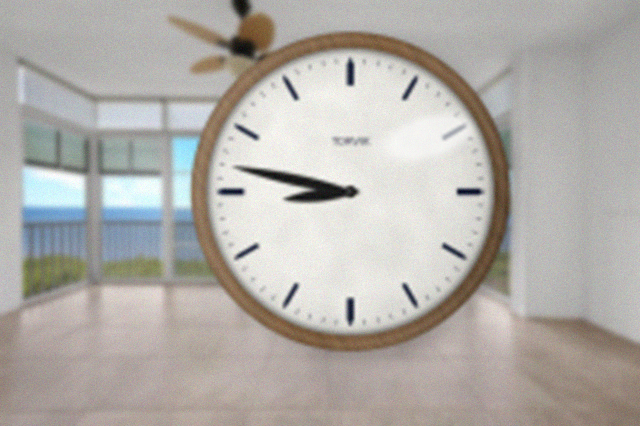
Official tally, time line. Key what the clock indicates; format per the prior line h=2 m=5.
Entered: h=8 m=47
